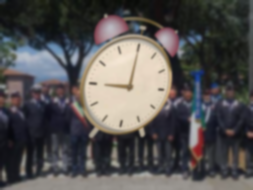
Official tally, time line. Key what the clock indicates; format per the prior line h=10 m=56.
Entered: h=9 m=0
